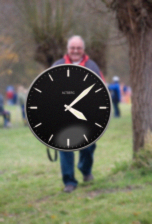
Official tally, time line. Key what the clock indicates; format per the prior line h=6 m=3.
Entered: h=4 m=8
